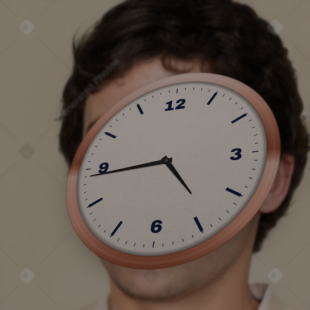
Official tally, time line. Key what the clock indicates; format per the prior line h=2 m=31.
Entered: h=4 m=44
